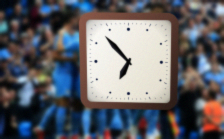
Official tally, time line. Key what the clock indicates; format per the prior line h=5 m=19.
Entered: h=6 m=53
